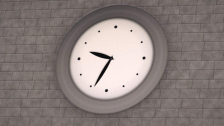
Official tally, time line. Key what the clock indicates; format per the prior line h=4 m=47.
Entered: h=9 m=34
